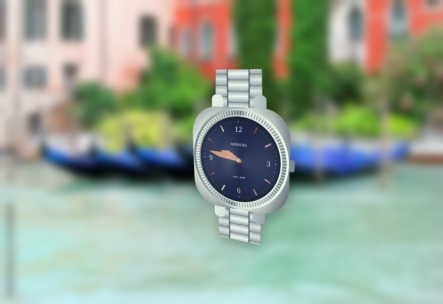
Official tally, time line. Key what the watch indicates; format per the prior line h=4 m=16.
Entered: h=9 m=47
